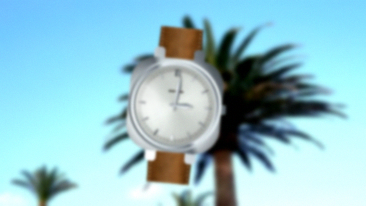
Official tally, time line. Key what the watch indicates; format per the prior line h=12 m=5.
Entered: h=3 m=1
